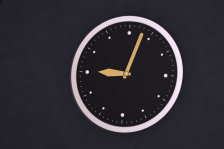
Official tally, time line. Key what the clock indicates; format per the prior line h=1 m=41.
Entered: h=9 m=3
